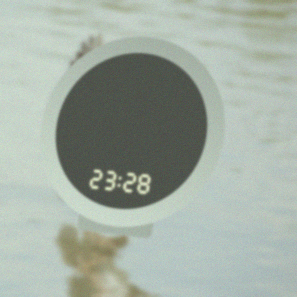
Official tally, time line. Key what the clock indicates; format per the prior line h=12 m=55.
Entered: h=23 m=28
